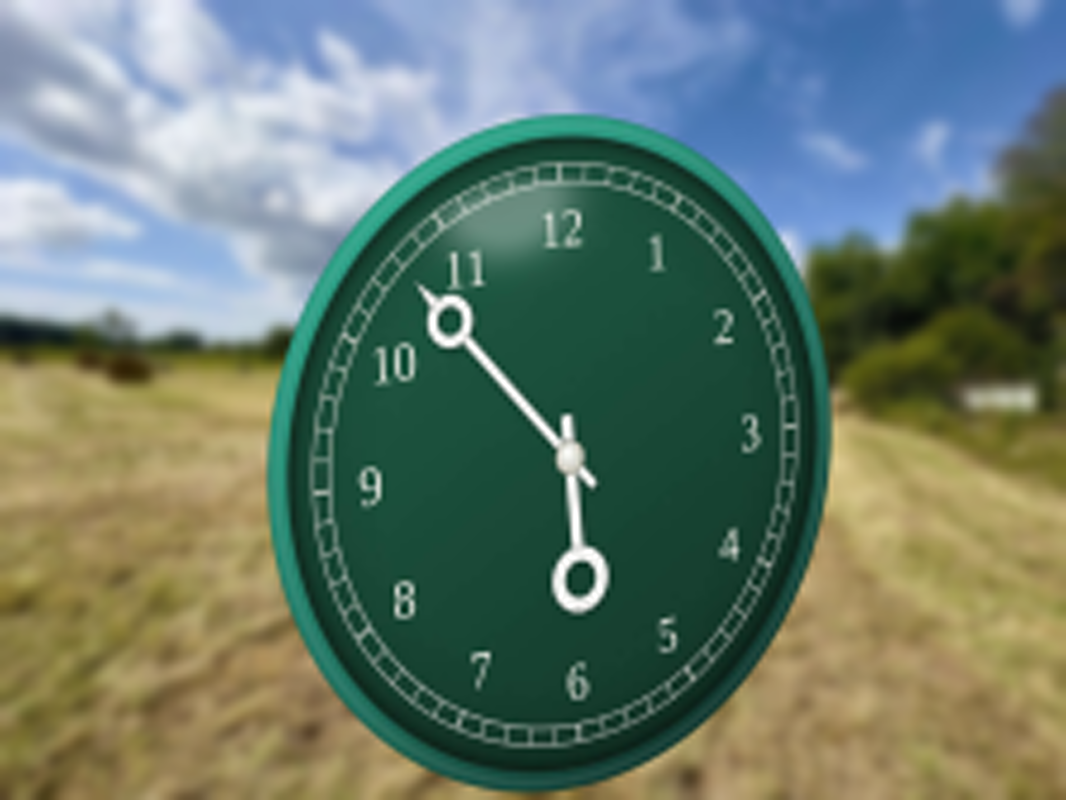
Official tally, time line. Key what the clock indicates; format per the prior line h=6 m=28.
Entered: h=5 m=53
